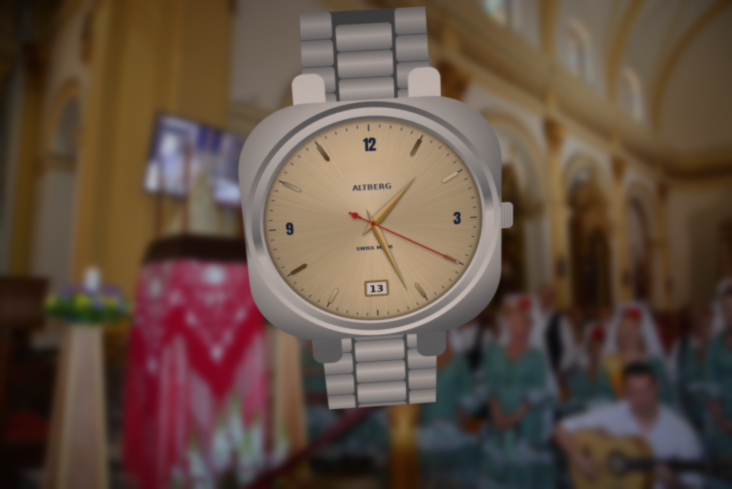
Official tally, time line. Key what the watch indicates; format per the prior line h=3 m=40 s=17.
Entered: h=1 m=26 s=20
